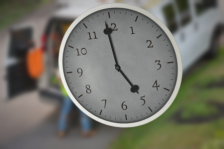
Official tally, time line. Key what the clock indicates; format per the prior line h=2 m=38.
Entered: h=4 m=59
